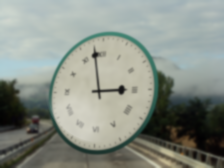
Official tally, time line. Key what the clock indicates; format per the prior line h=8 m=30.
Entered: h=2 m=58
